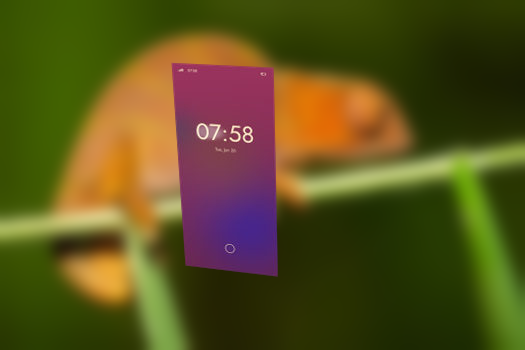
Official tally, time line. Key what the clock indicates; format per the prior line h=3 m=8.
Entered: h=7 m=58
